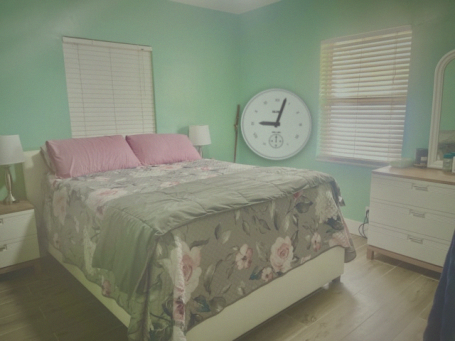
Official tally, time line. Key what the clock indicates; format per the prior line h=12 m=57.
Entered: h=9 m=3
